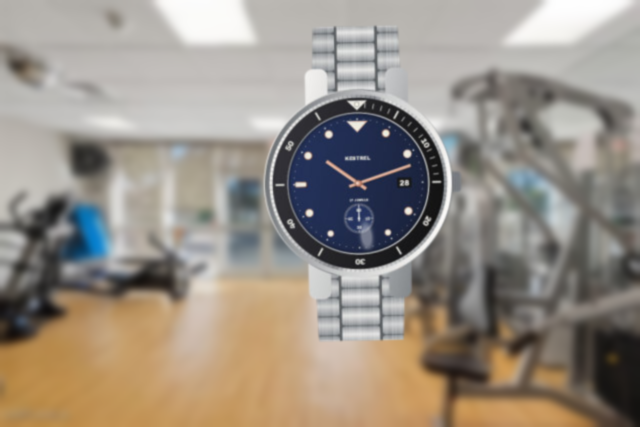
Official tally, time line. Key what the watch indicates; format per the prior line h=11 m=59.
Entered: h=10 m=12
